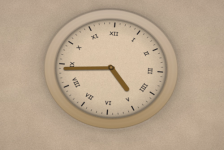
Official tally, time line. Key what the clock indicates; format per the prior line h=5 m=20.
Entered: h=4 m=44
